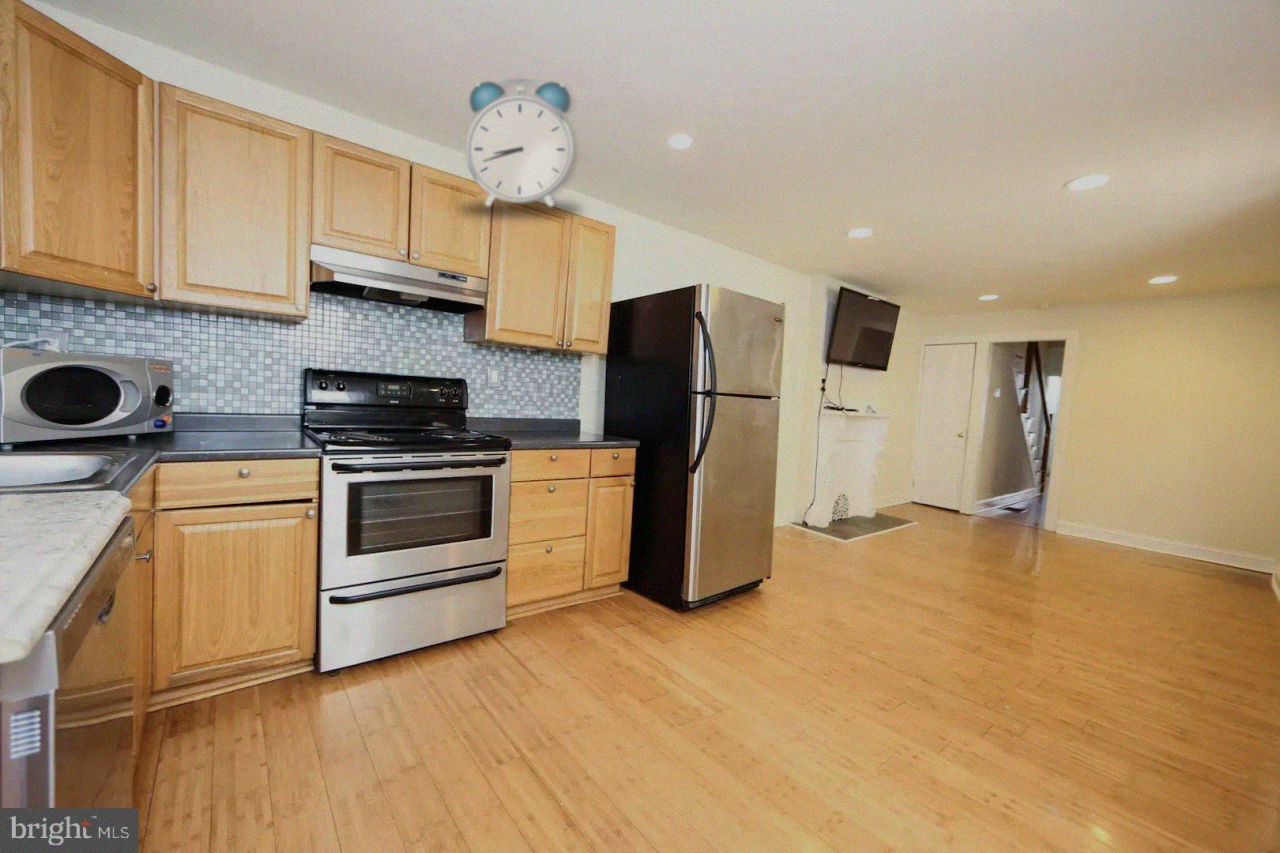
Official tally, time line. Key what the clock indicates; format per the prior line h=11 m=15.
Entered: h=8 m=42
